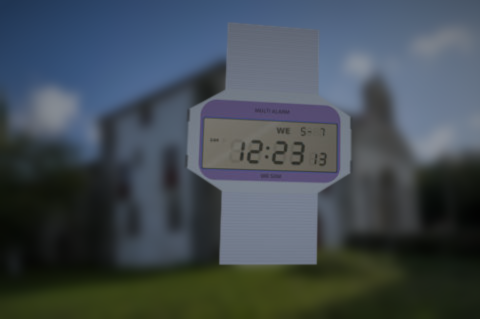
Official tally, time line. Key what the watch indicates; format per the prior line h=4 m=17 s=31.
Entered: h=12 m=23 s=13
